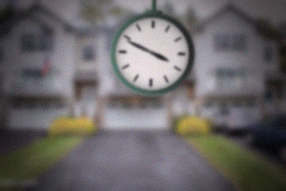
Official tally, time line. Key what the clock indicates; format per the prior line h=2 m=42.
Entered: h=3 m=49
